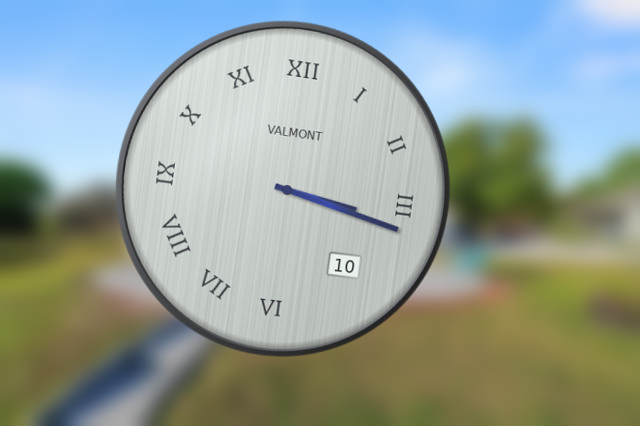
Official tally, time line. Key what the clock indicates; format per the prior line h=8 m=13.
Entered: h=3 m=17
